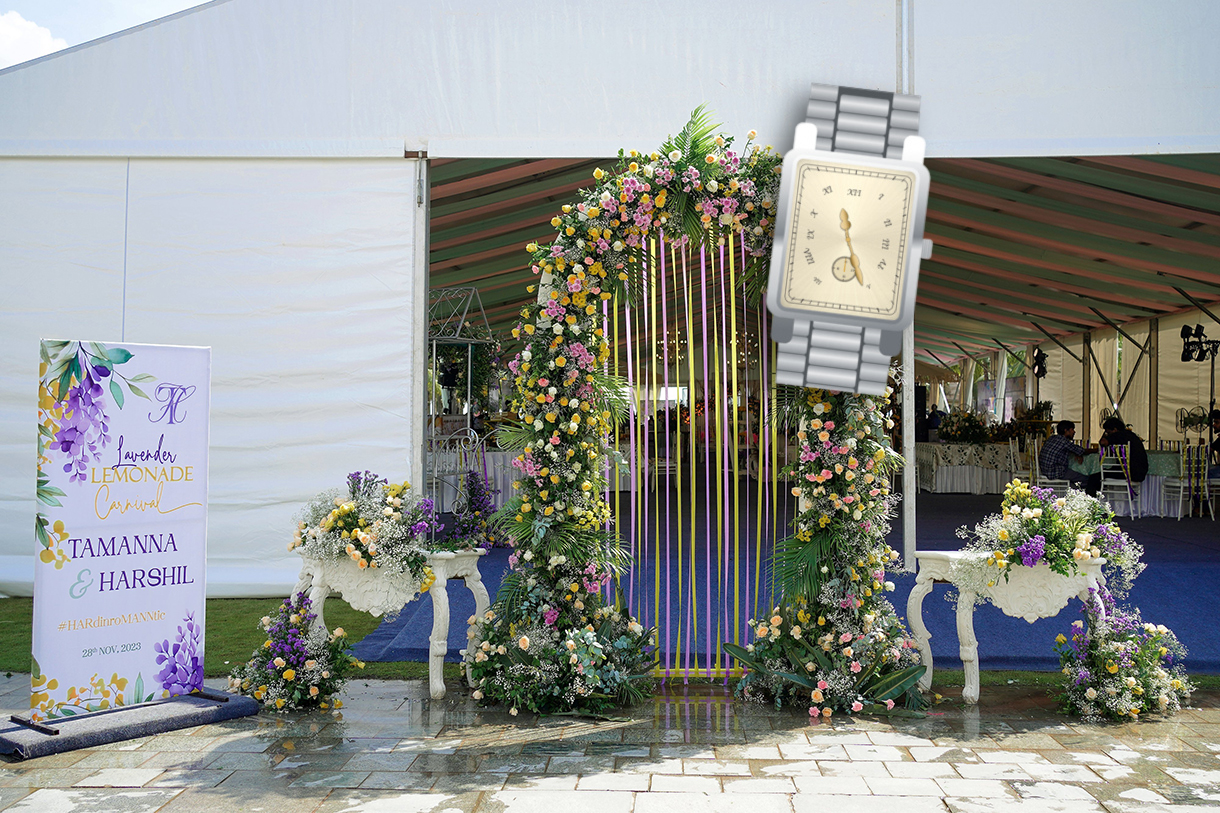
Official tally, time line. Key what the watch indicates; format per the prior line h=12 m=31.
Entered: h=11 m=26
